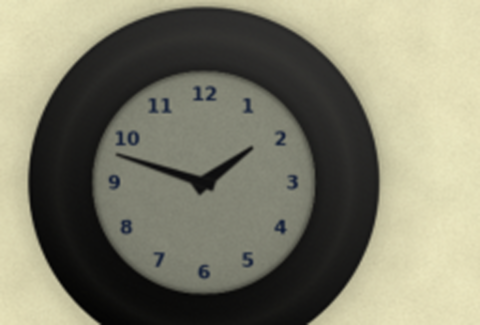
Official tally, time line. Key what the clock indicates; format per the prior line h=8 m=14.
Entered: h=1 m=48
